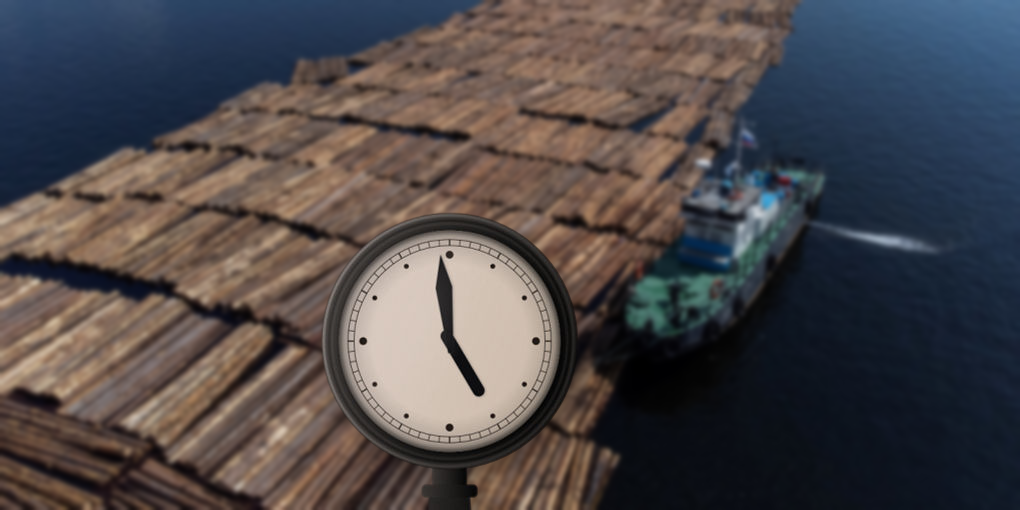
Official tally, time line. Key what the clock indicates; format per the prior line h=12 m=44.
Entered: h=4 m=59
